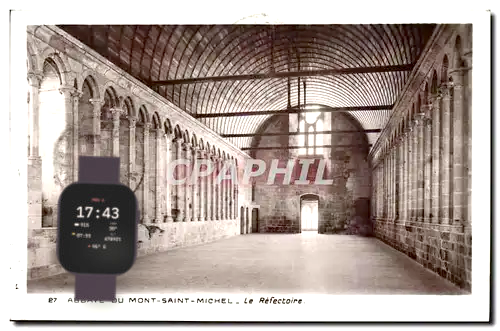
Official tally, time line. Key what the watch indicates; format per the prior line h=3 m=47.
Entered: h=17 m=43
